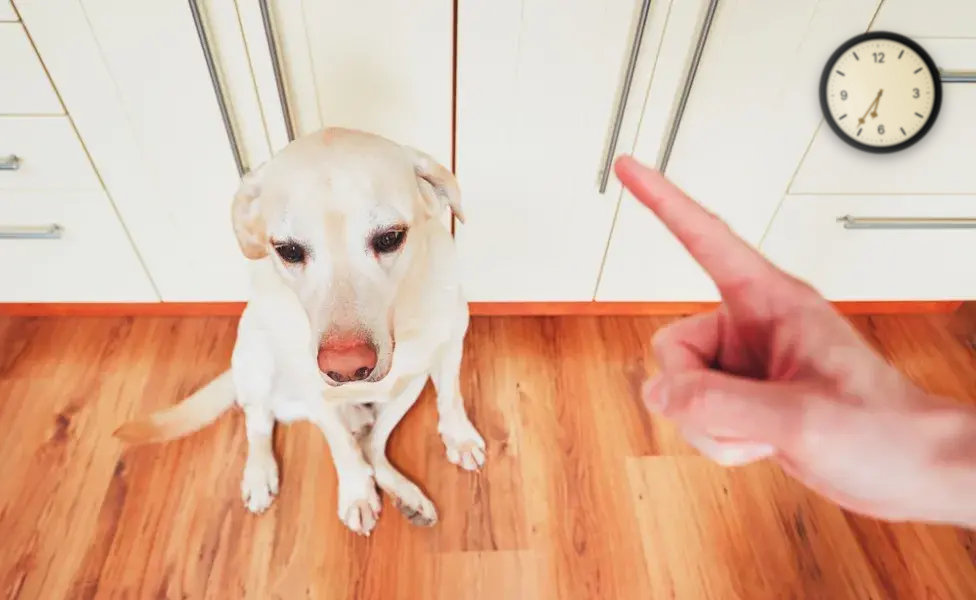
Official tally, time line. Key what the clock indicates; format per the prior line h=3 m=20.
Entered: h=6 m=36
